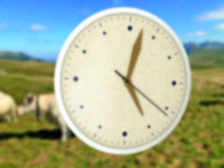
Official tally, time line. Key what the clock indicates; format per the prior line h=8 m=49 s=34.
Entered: h=5 m=2 s=21
